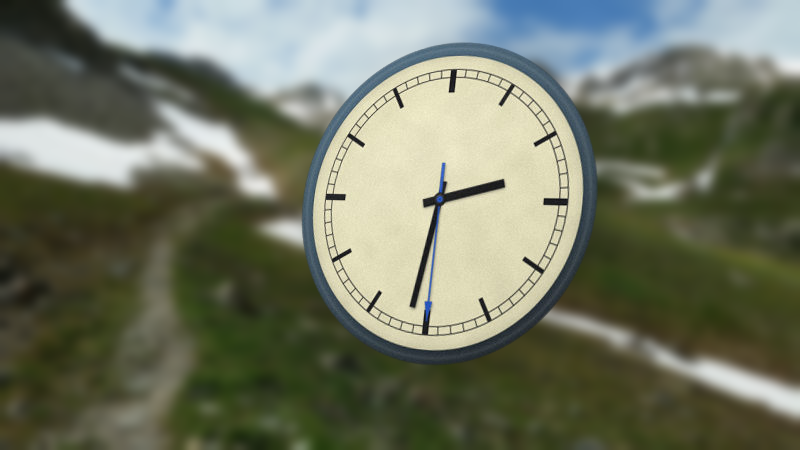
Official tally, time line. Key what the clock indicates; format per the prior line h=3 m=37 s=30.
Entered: h=2 m=31 s=30
